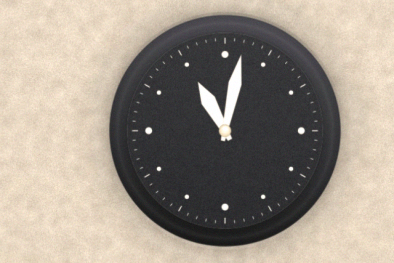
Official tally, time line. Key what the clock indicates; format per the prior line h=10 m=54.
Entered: h=11 m=2
